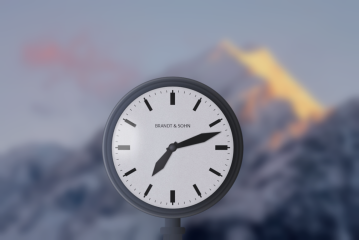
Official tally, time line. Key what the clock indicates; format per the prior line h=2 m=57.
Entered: h=7 m=12
